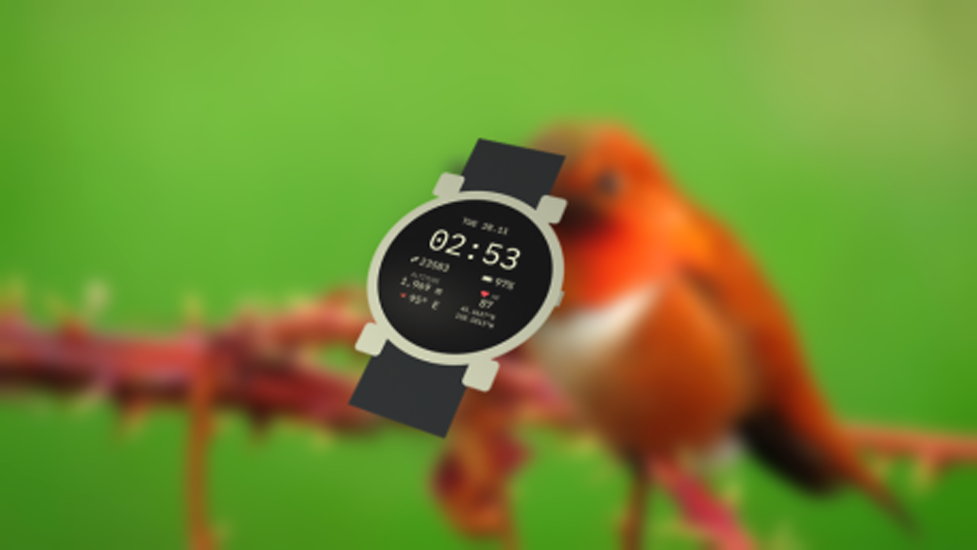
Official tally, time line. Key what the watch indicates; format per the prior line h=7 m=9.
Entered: h=2 m=53
